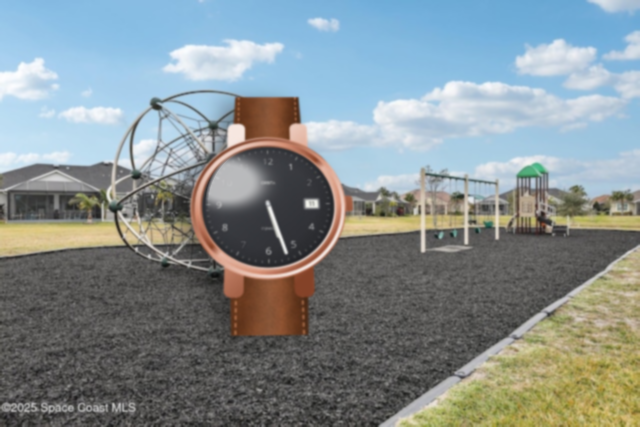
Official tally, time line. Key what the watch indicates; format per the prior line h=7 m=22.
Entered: h=5 m=27
